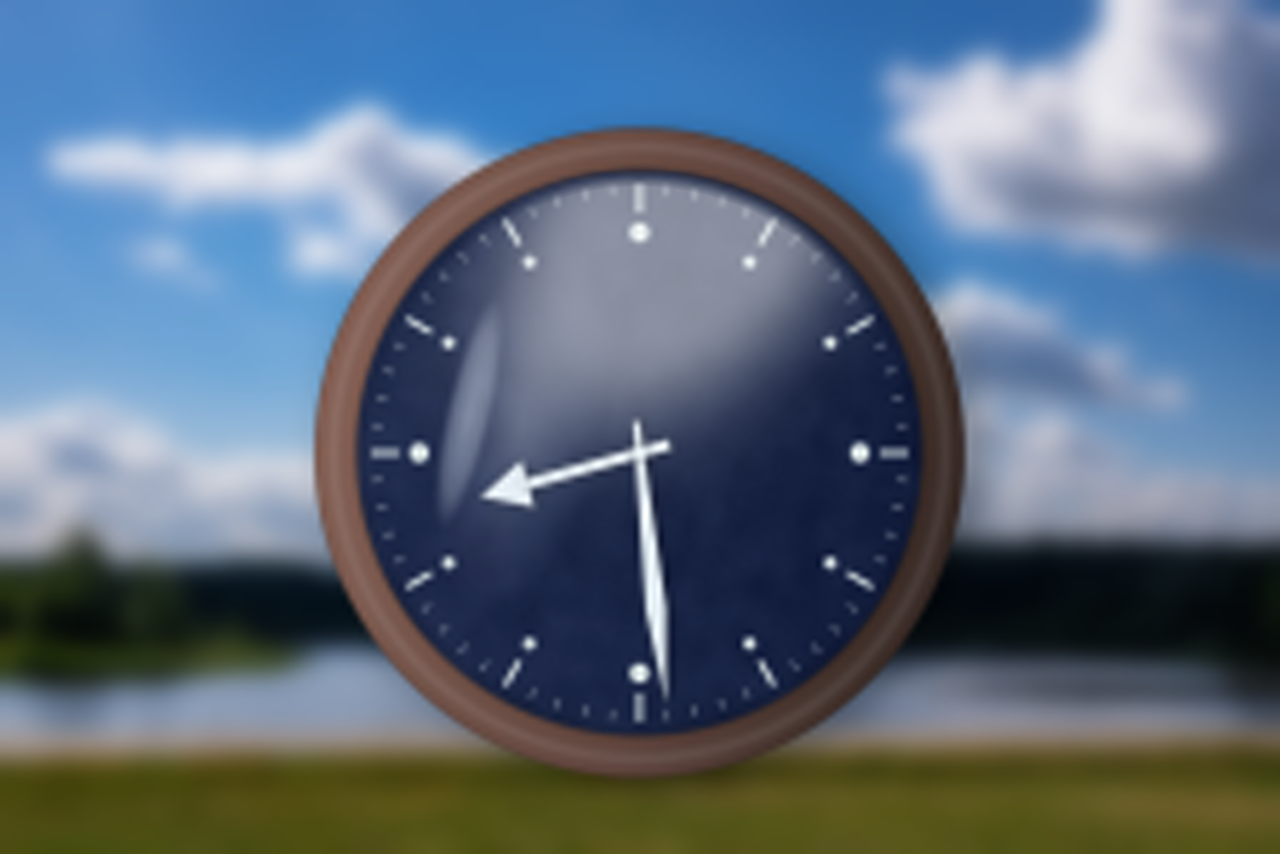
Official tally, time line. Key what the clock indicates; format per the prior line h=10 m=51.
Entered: h=8 m=29
